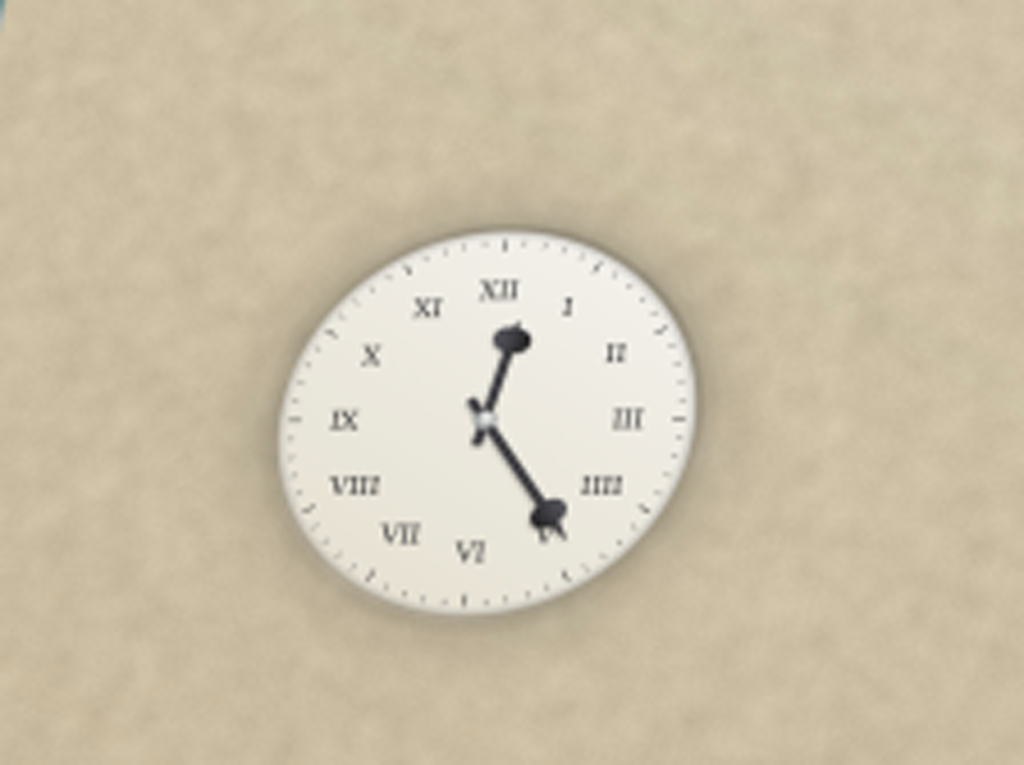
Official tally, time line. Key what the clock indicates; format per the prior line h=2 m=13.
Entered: h=12 m=24
